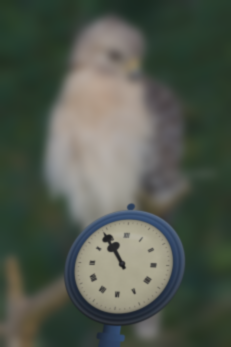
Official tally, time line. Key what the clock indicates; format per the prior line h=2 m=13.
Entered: h=10 m=54
